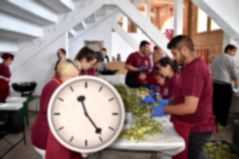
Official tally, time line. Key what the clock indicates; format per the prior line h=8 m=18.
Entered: h=11 m=24
